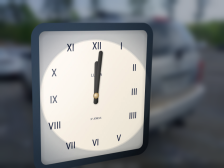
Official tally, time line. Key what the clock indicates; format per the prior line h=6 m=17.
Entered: h=12 m=1
